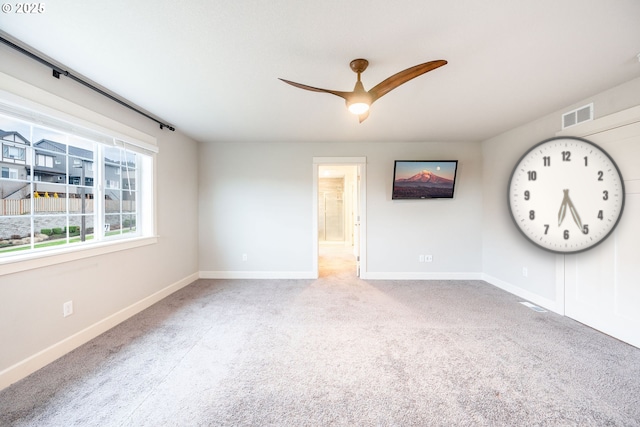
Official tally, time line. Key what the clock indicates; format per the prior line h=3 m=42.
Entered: h=6 m=26
